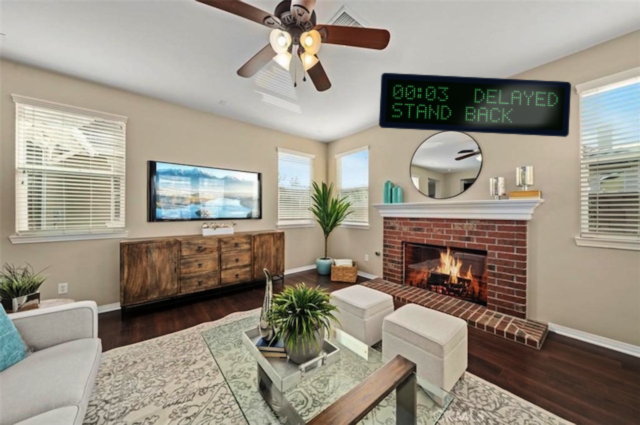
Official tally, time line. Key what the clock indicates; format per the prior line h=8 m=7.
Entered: h=0 m=3
